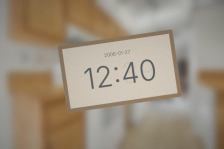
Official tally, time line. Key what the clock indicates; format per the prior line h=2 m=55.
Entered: h=12 m=40
